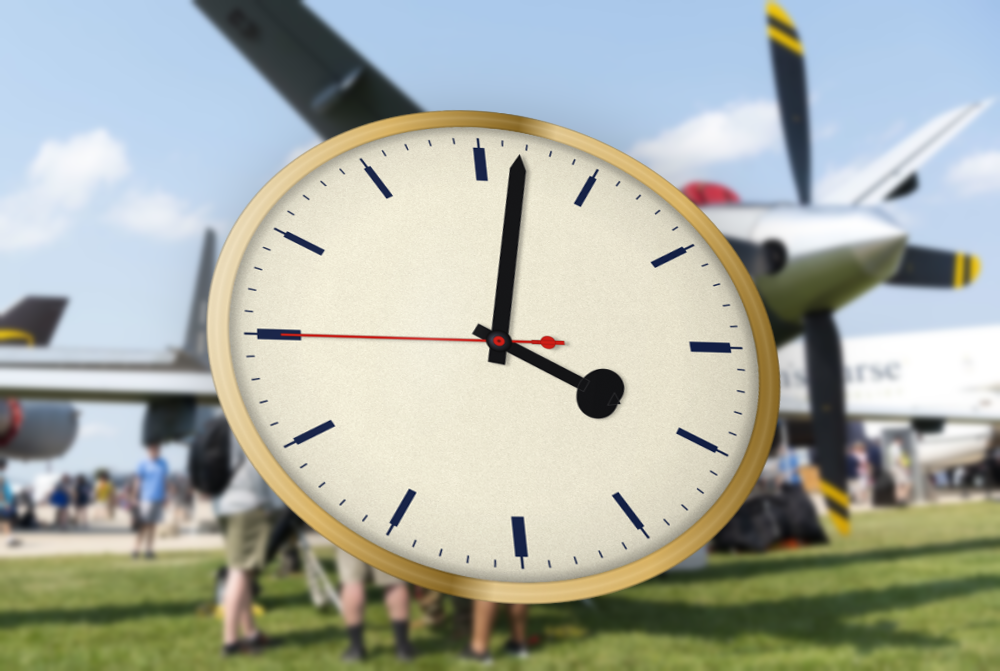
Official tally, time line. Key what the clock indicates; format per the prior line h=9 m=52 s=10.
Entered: h=4 m=1 s=45
